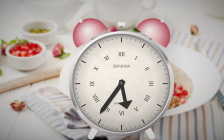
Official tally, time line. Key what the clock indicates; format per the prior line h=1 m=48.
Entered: h=5 m=36
